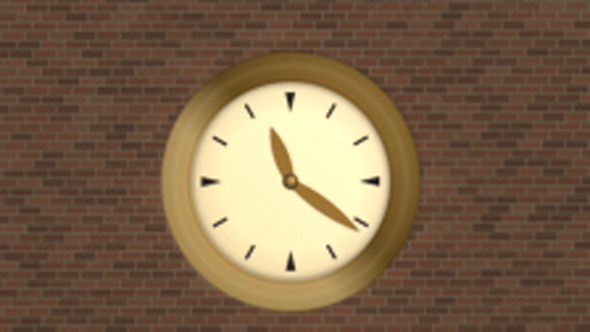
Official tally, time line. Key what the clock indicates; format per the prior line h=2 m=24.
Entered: h=11 m=21
